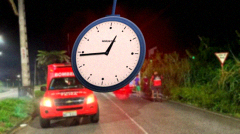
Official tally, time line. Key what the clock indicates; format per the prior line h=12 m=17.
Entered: h=12 m=44
